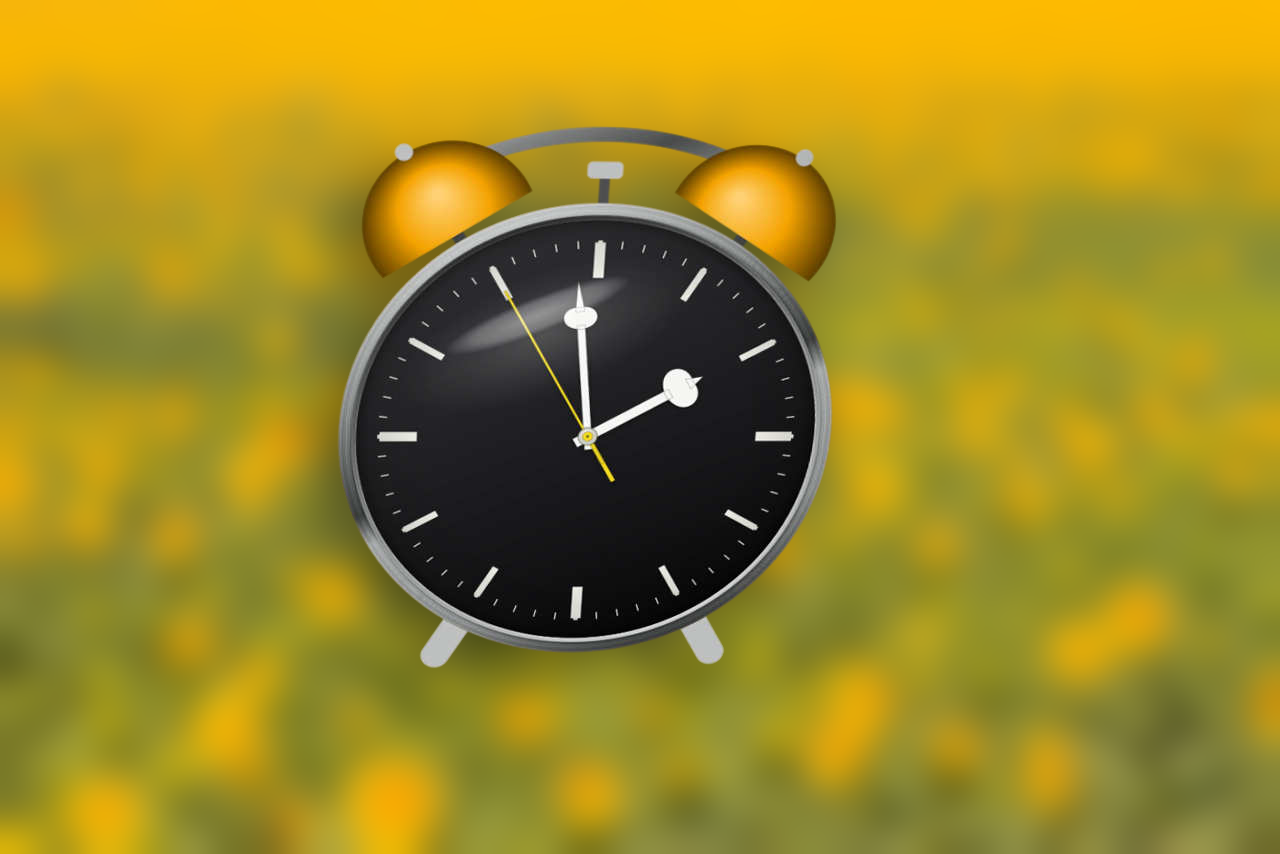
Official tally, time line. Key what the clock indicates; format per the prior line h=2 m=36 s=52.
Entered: h=1 m=58 s=55
